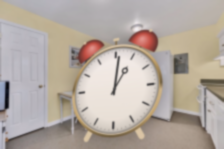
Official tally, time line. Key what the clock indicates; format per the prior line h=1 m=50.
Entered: h=1 m=1
